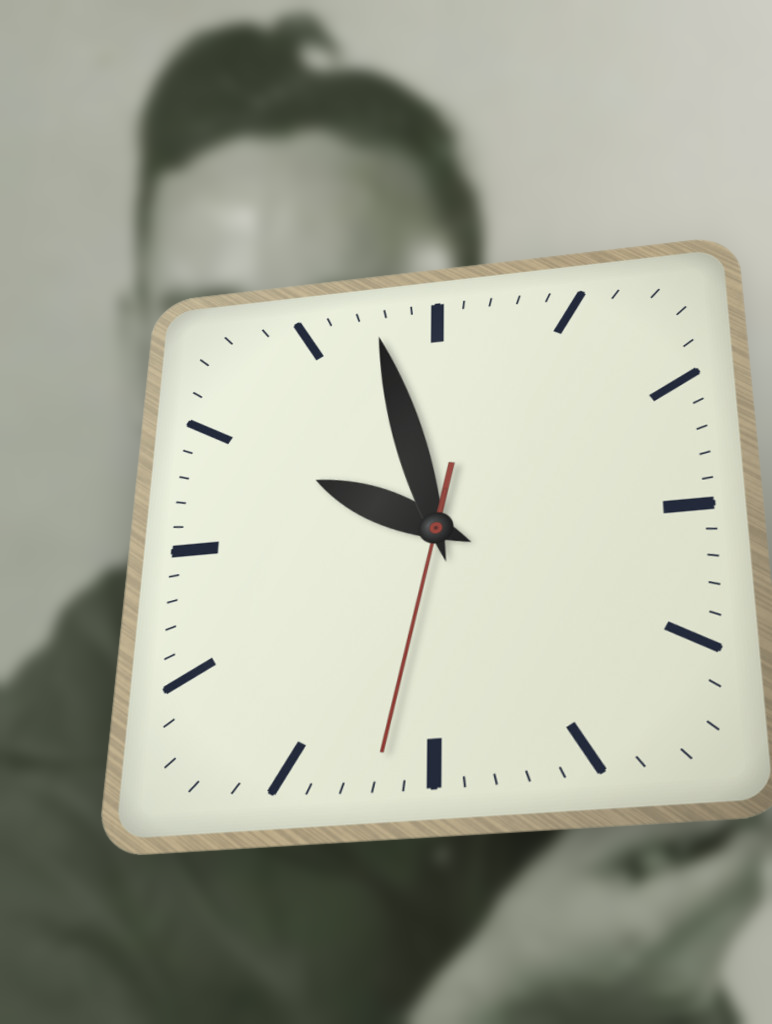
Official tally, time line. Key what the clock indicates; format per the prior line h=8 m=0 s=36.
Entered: h=9 m=57 s=32
